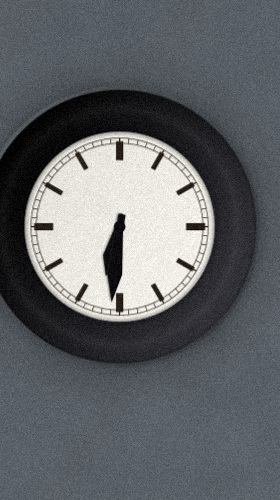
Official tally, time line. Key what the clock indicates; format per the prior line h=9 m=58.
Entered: h=6 m=31
